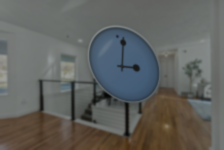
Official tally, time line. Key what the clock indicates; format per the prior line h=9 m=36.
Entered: h=3 m=2
